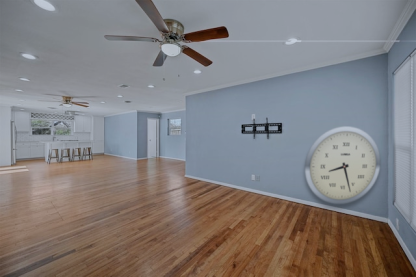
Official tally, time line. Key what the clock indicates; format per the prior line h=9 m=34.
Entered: h=8 m=27
